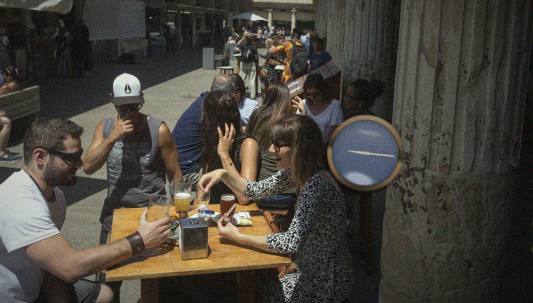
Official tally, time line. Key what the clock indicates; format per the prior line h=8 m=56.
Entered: h=9 m=16
